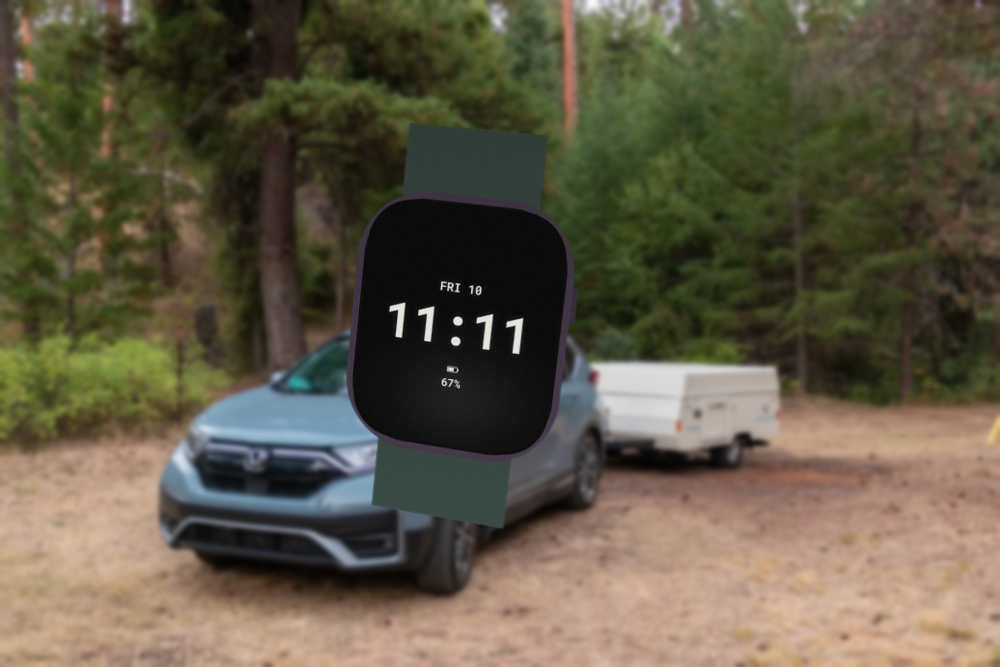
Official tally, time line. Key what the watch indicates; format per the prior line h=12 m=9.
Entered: h=11 m=11
